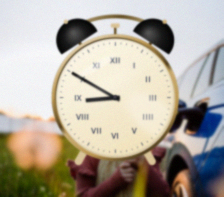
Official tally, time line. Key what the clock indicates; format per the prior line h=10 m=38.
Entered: h=8 m=50
